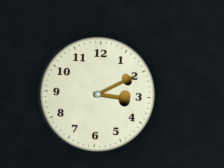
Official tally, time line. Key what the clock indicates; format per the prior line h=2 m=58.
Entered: h=3 m=10
